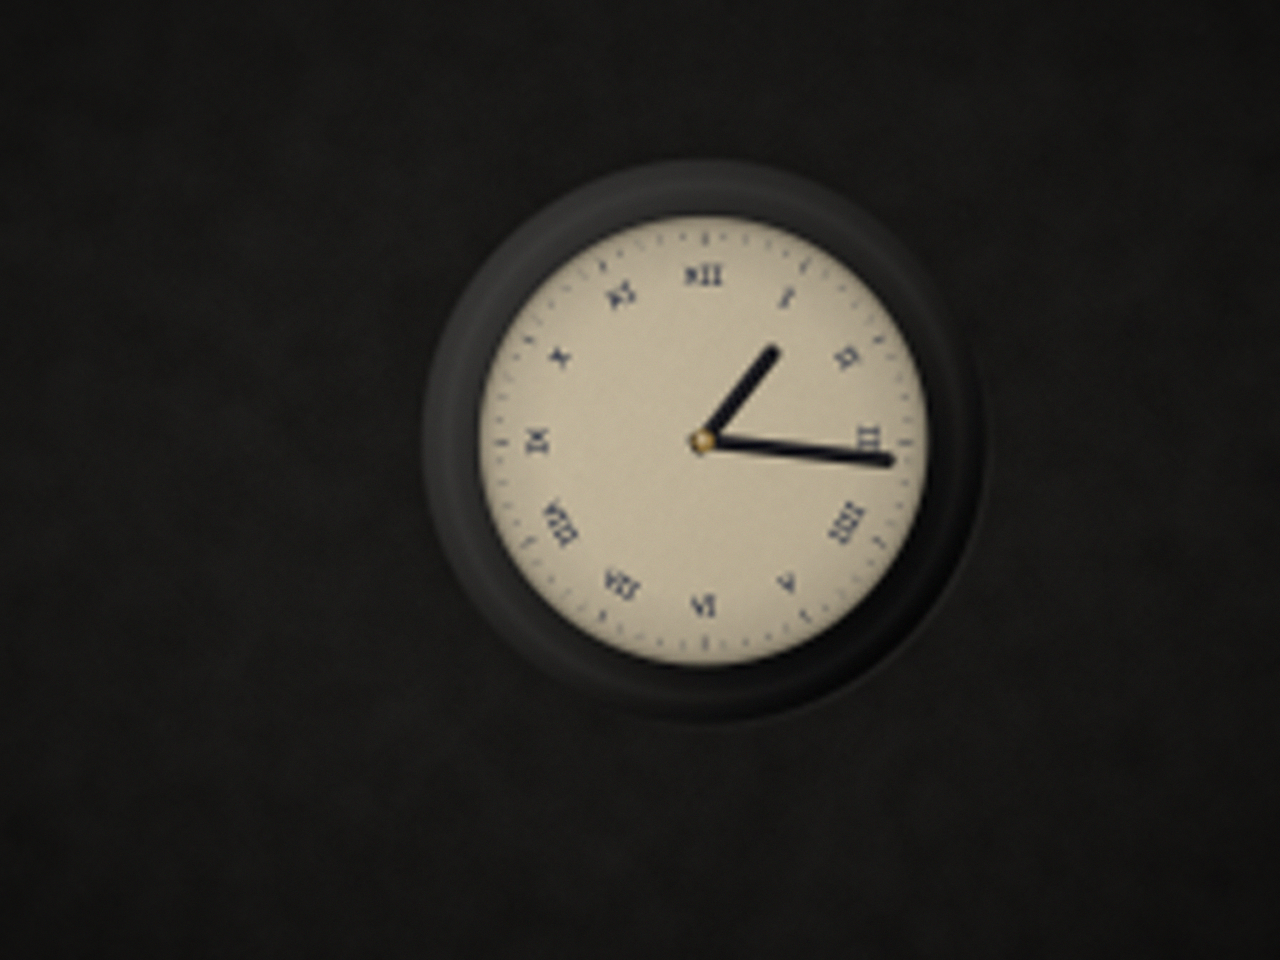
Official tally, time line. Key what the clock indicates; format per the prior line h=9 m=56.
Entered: h=1 m=16
